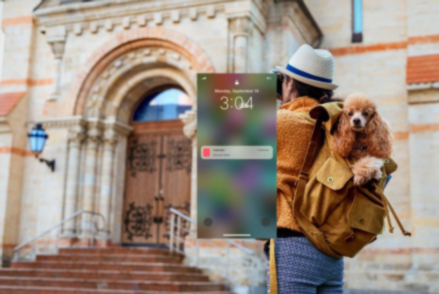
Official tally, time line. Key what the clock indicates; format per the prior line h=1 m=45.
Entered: h=3 m=4
